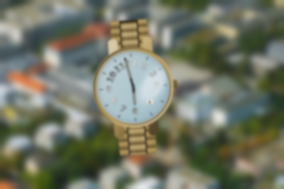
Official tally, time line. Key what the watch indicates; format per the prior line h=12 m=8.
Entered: h=5 m=58
